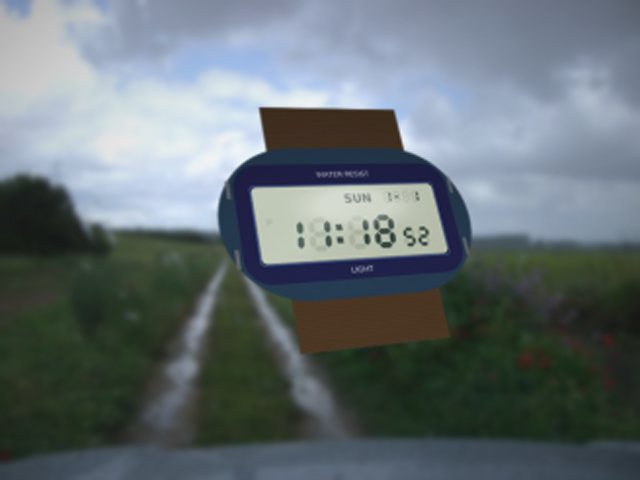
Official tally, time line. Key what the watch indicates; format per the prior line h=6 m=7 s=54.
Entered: h=11 m=18 s=52
